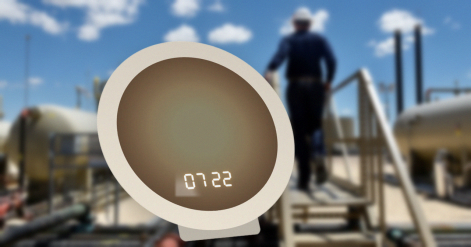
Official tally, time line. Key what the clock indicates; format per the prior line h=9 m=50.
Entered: h=7 m=22
